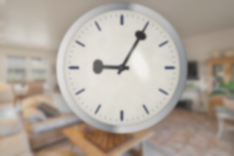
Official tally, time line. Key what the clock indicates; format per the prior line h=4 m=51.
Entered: h=9 m=5
